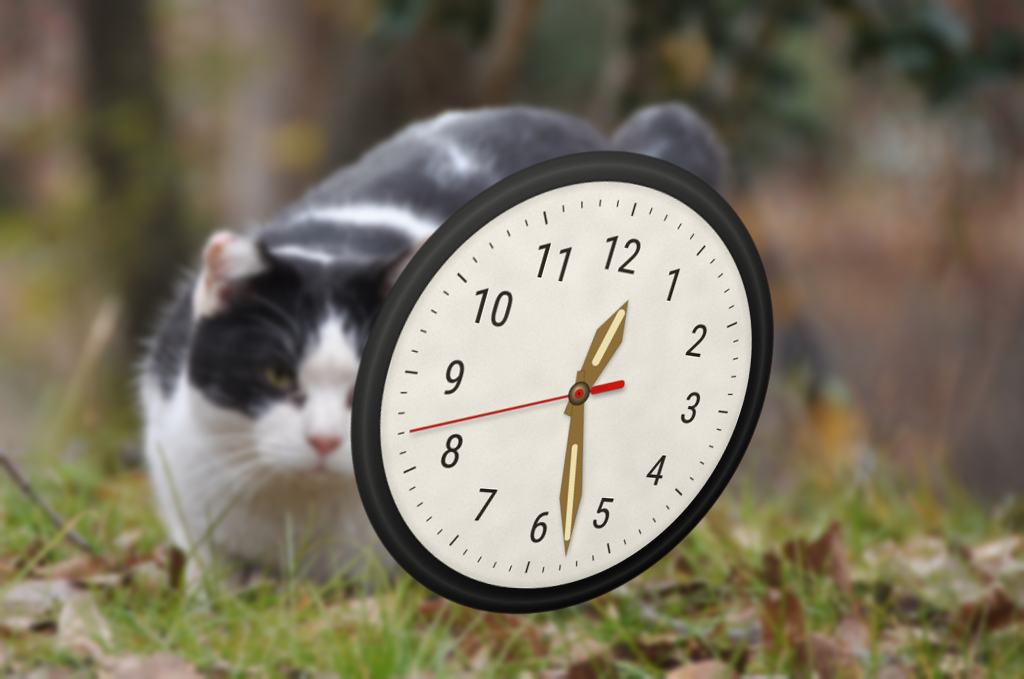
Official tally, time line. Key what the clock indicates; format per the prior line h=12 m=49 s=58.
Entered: h=12 m=27 s=42
